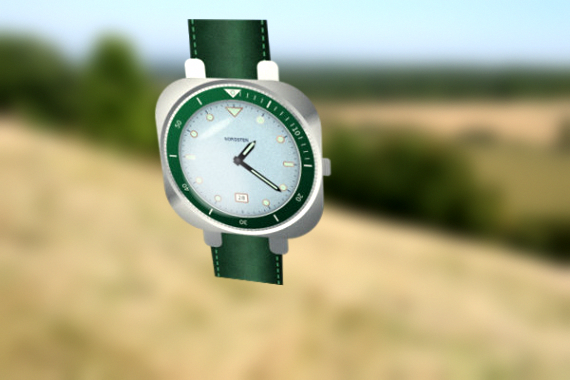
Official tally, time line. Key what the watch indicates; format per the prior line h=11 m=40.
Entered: h=1 m=21
